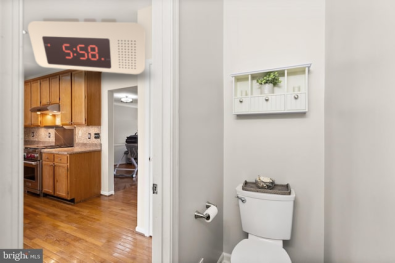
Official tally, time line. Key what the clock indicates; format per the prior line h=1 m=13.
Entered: h=5 m=58
